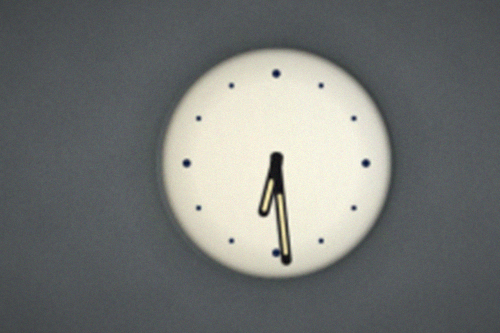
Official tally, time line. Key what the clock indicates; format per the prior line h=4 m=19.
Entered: h=6 m=29
